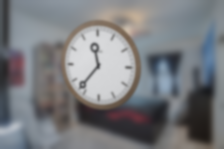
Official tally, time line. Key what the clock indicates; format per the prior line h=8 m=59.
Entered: h=11 m=37
